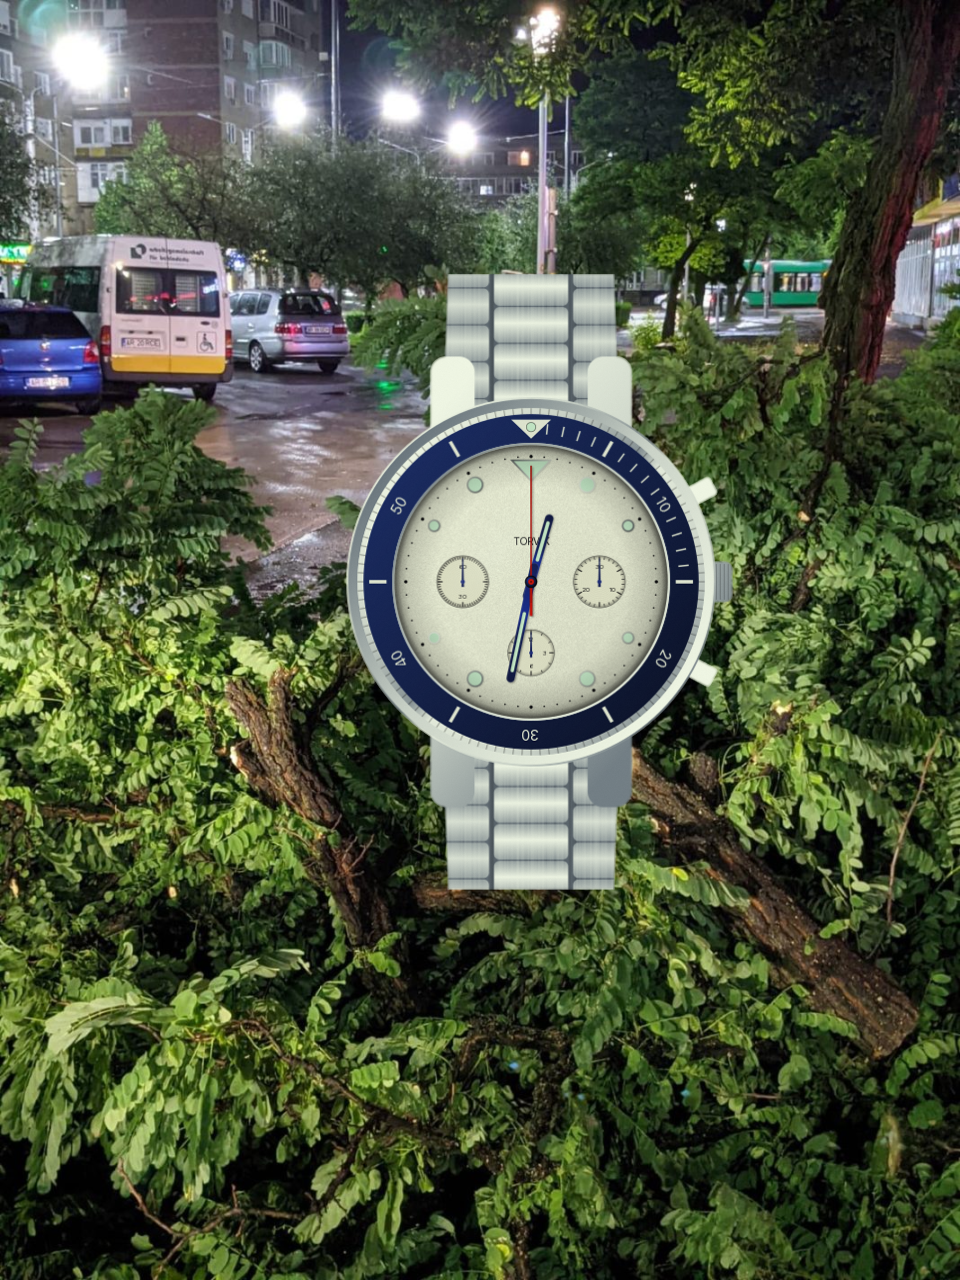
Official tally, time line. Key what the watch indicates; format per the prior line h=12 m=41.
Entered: h=12 m=32
